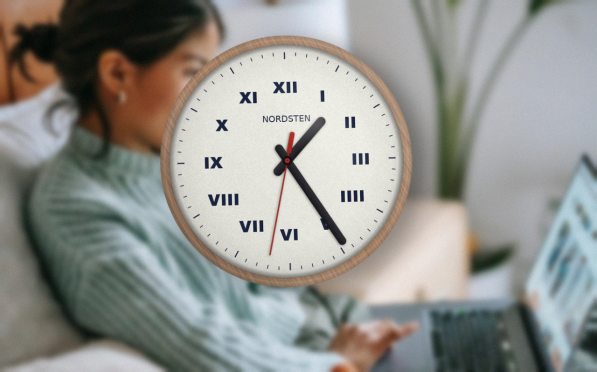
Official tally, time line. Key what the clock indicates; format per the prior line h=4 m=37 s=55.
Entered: h=1 m=24 s=32
